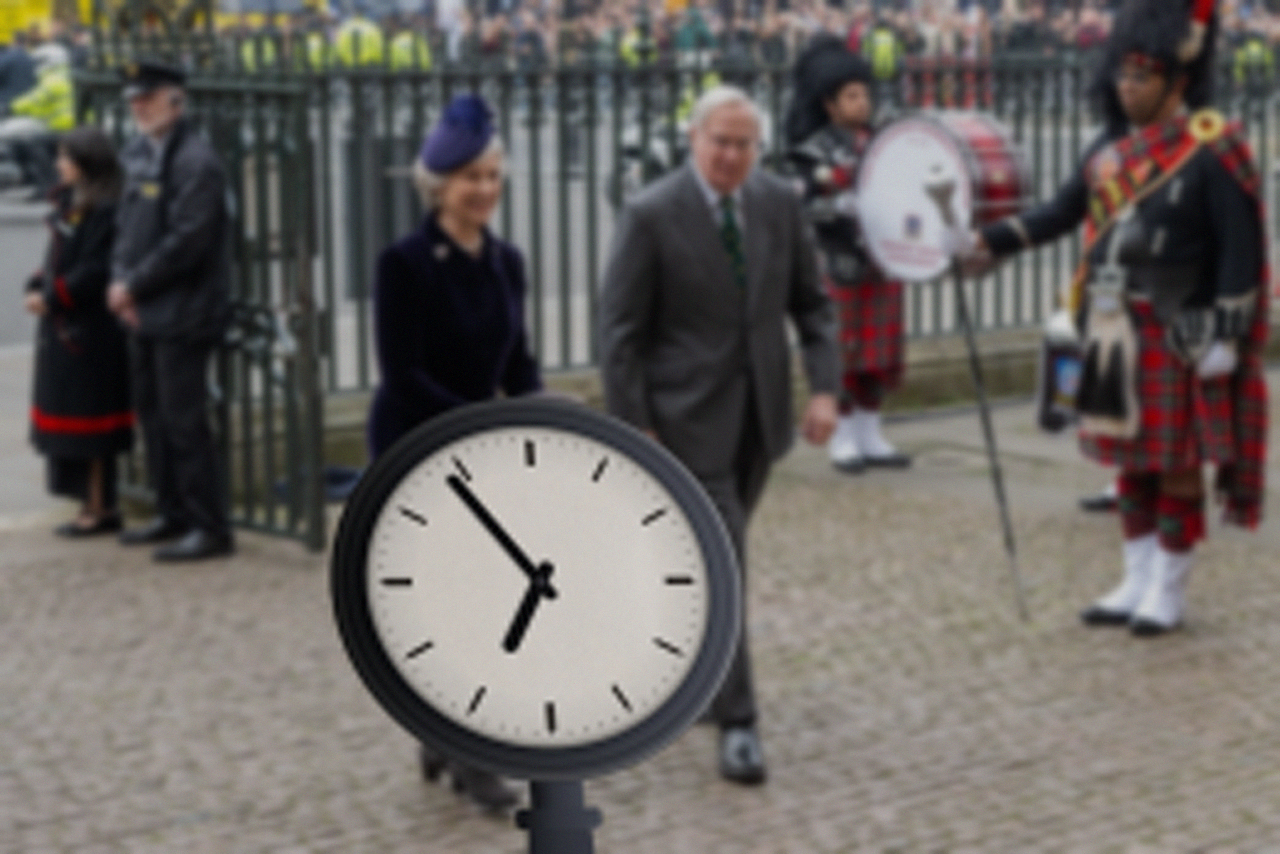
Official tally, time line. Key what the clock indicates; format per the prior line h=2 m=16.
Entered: h=6 m=54
